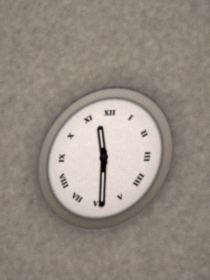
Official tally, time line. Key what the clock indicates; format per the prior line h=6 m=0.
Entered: h=11 m=29
